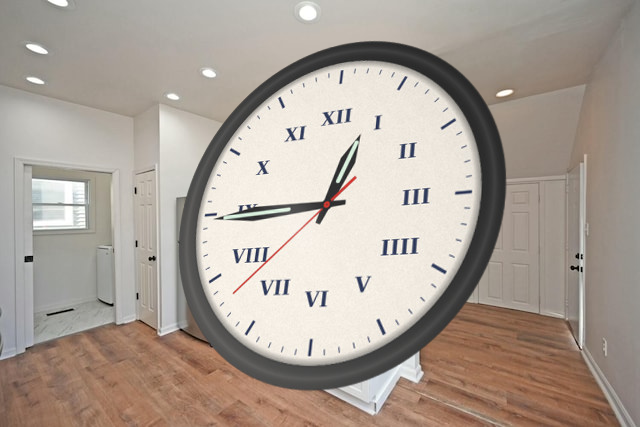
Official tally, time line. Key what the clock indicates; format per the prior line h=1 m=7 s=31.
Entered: h=12 m=44 s=38
